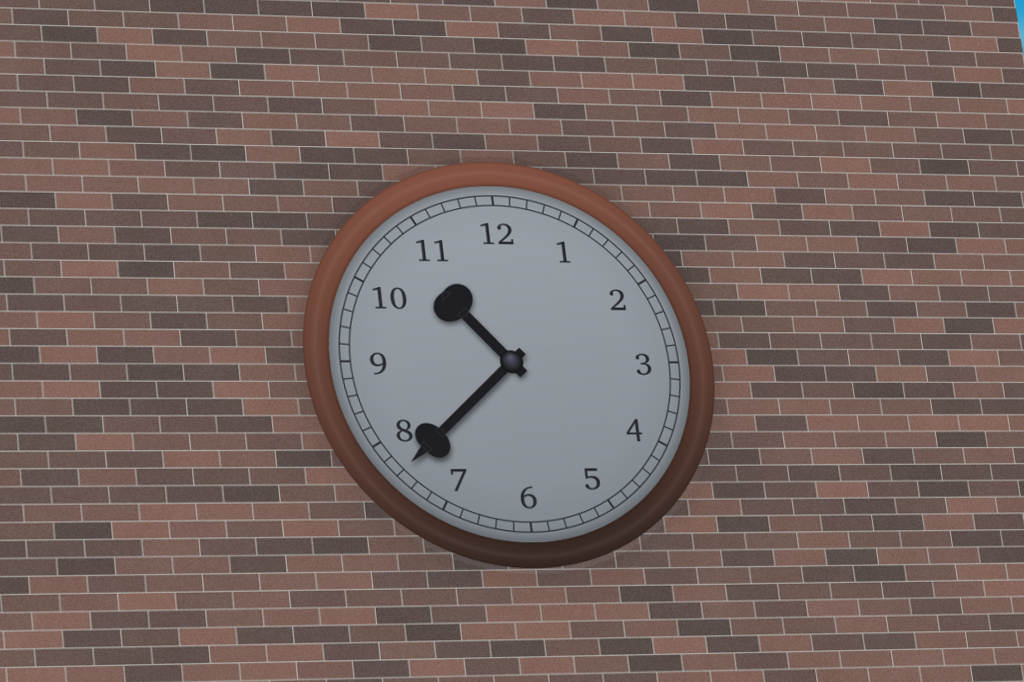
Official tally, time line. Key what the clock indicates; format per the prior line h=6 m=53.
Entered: h=10 m=38
